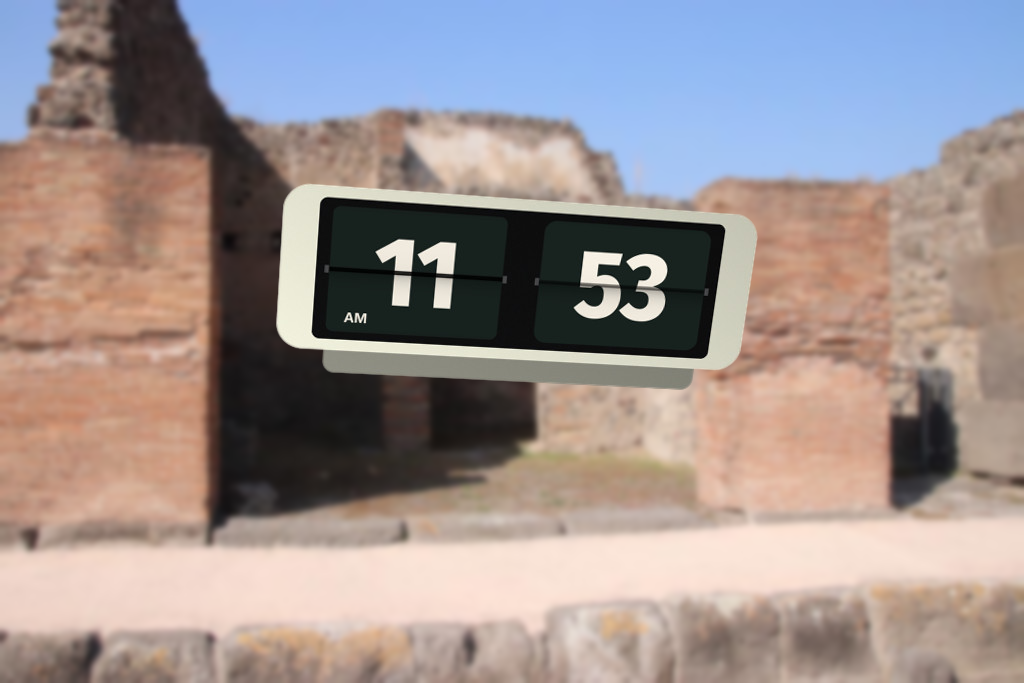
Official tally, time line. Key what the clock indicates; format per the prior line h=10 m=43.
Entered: h=11 m=53
